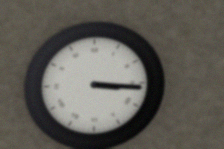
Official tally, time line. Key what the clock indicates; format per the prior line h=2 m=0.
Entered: h=3 m=16
